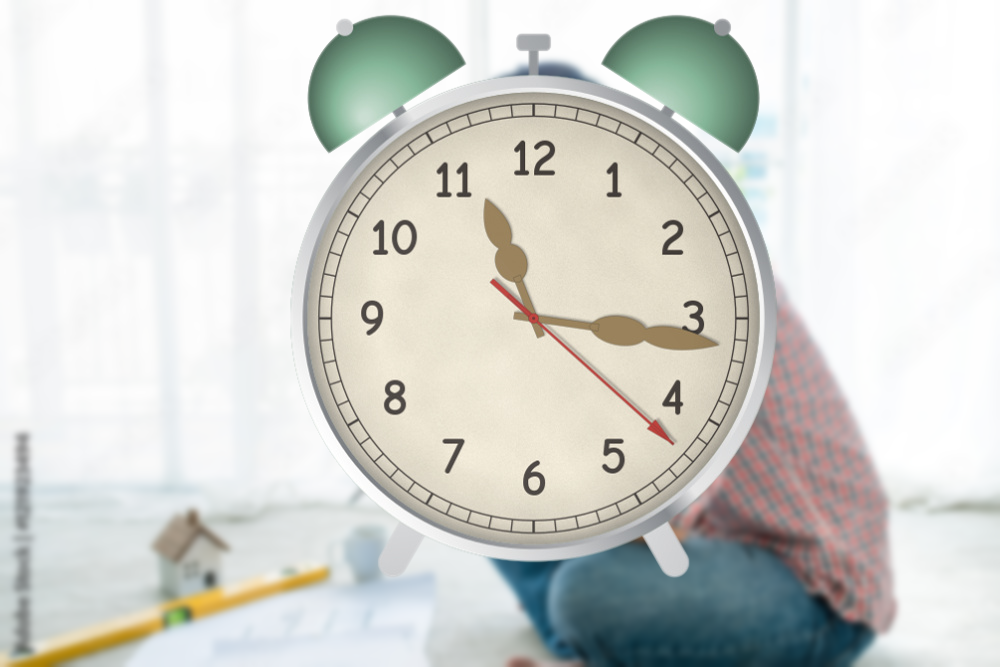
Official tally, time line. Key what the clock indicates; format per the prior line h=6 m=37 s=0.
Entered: h=11 m=16 s=22
